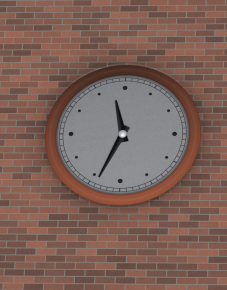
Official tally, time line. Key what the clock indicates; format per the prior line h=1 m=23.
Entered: h=11 m=34
